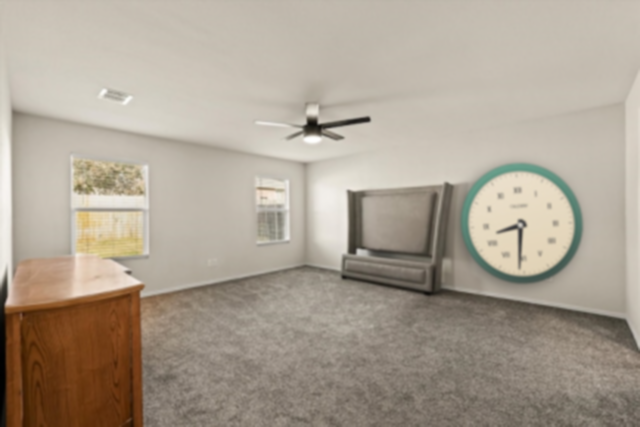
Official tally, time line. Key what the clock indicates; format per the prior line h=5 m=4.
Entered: h=8 m=31
